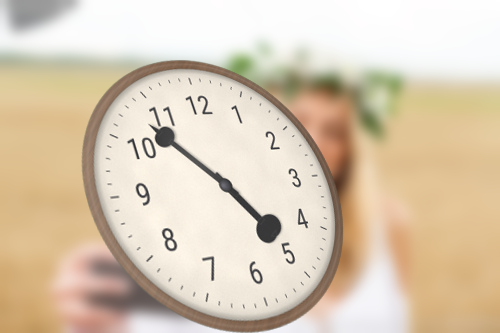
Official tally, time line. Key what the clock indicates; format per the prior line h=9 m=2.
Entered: h=4 m=53
